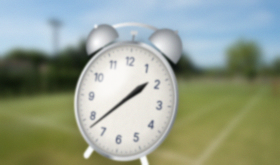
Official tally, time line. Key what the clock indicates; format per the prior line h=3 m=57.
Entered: h=1 m=38
